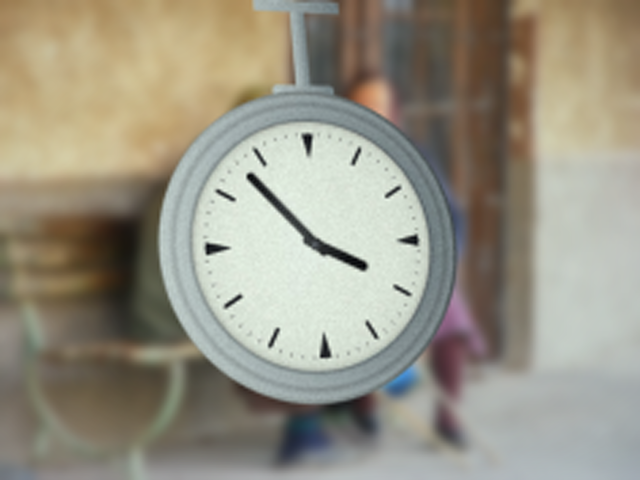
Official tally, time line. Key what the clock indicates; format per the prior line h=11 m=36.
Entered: h=3 m=53
